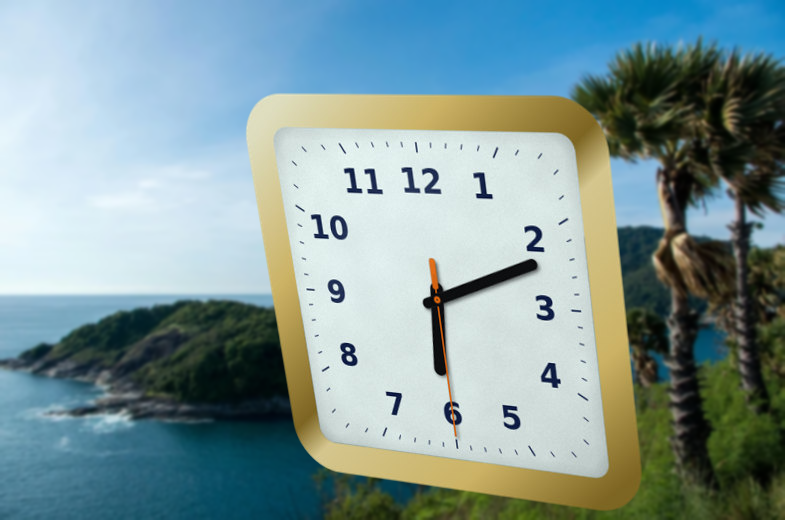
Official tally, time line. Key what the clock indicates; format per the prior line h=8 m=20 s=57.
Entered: h=6 m=11 s=30
